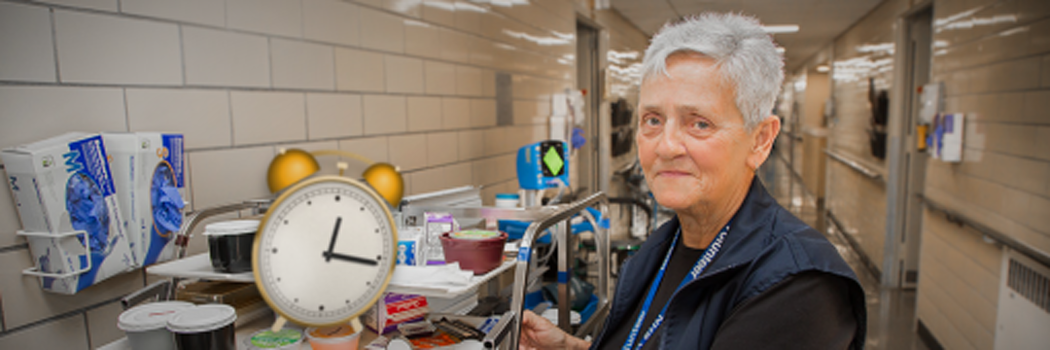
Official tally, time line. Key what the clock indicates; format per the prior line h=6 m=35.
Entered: h=12 m=16
